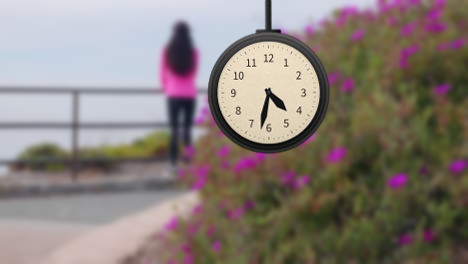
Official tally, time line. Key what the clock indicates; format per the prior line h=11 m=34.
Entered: h=4 m=32
